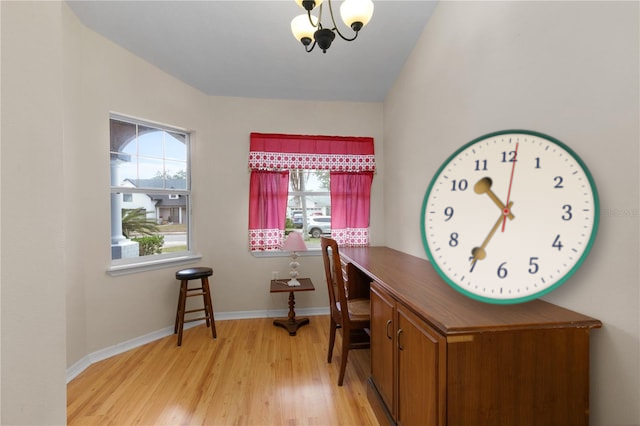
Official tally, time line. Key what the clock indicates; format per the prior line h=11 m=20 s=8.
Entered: h=10 m=35 s=1
